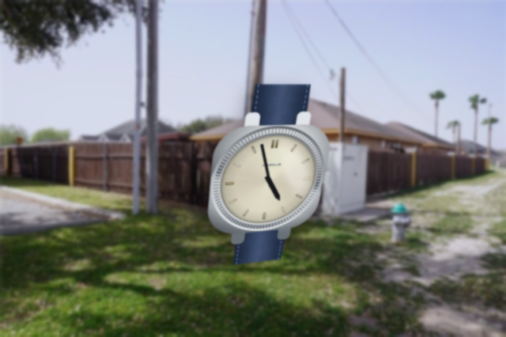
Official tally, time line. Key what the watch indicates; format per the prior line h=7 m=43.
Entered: h=4 m=57
